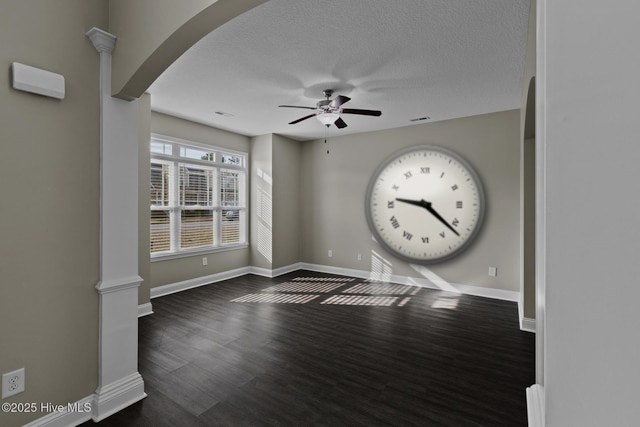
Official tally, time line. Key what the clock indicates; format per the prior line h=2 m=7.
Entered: h=9 m=22
